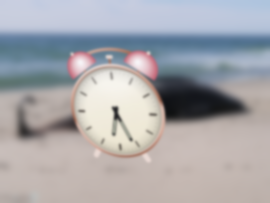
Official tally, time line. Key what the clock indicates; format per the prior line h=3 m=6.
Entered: h=6 m=26
